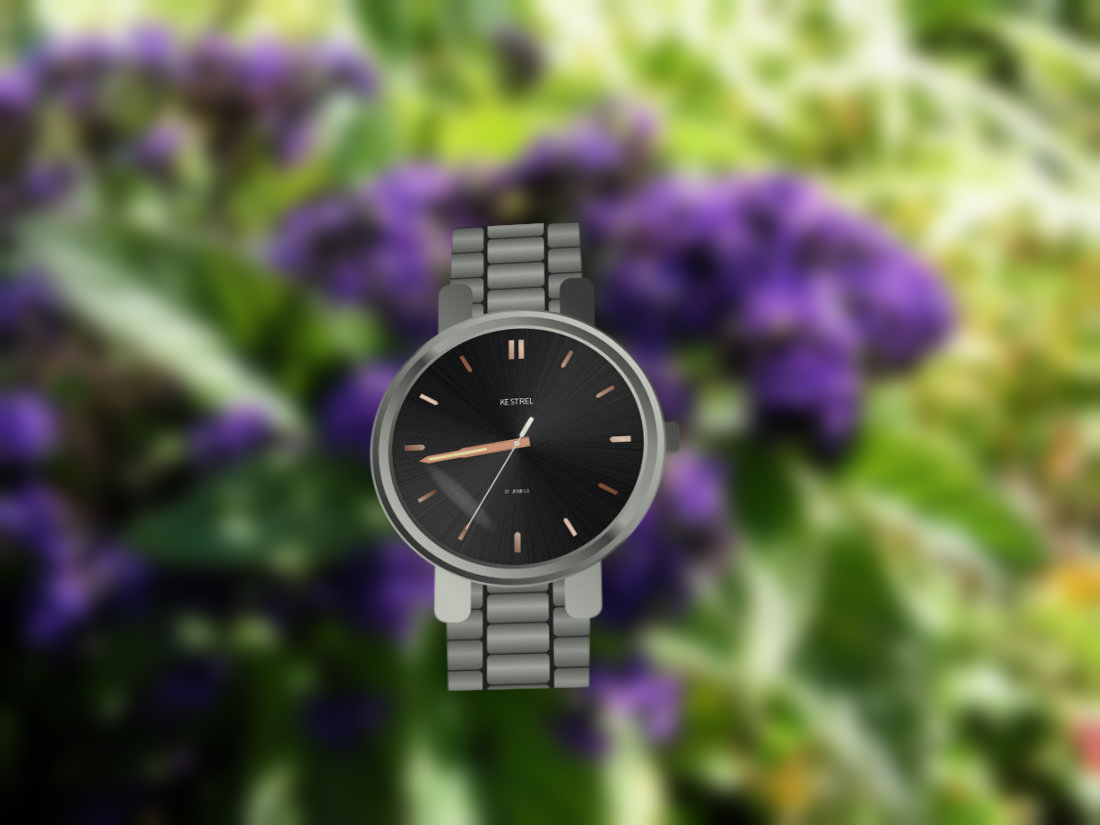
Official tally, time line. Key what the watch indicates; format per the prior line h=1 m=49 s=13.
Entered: h=8 m=43 s=35
